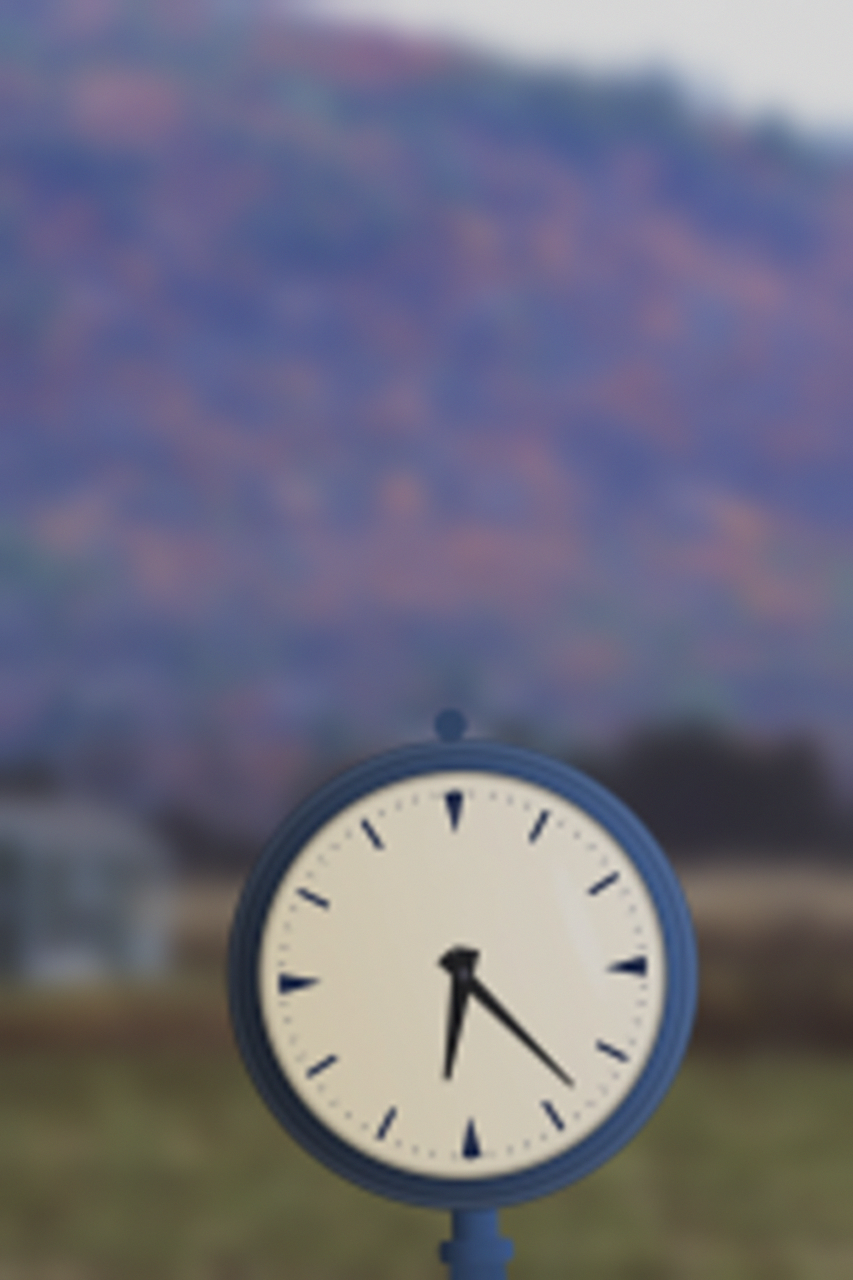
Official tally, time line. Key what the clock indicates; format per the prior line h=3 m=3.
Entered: h=6 m=23
